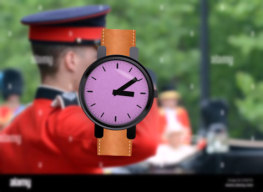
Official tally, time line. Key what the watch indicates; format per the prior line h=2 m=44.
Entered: h=3 m=9
